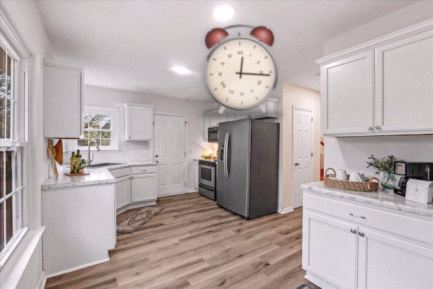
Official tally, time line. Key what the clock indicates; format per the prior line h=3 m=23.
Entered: h=12 m=16
